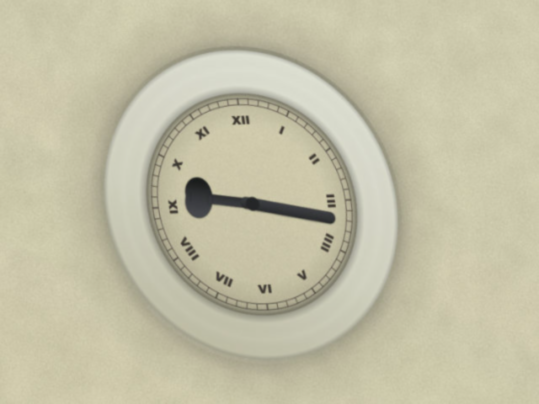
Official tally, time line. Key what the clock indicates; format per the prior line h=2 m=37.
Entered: h=9 m=17
